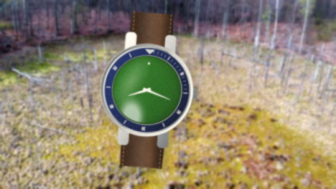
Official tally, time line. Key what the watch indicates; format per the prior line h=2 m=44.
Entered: h=8 m=18
